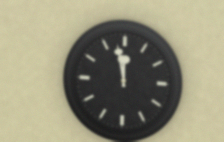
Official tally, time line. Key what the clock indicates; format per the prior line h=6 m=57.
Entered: h=11 m=58
